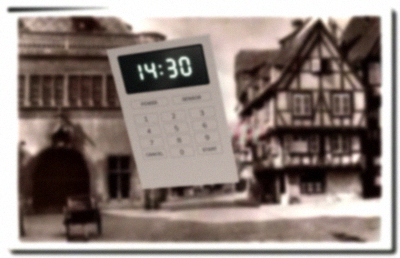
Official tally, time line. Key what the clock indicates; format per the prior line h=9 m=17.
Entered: h=14 m=30
